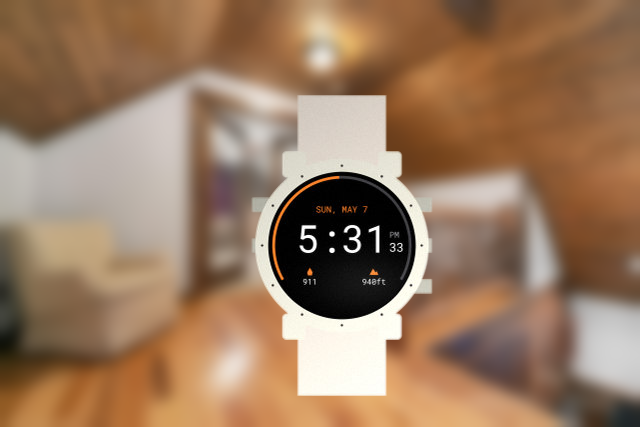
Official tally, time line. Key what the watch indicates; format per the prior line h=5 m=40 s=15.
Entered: h=5 m=31 s=33
